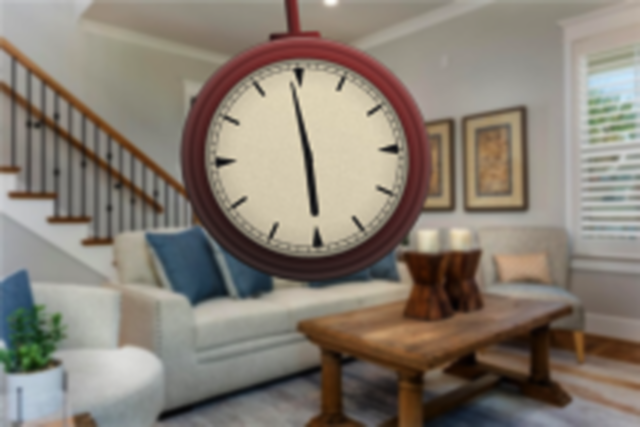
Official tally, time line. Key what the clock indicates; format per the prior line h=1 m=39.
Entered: h=5 m=59
